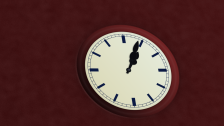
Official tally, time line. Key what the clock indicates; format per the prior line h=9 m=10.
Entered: h=1 m=4
